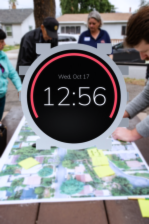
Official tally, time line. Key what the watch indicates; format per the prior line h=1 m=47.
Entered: h=12 m=56
